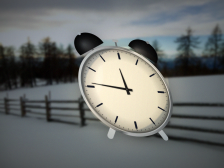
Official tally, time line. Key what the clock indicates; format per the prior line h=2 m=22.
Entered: h=11 m=46
